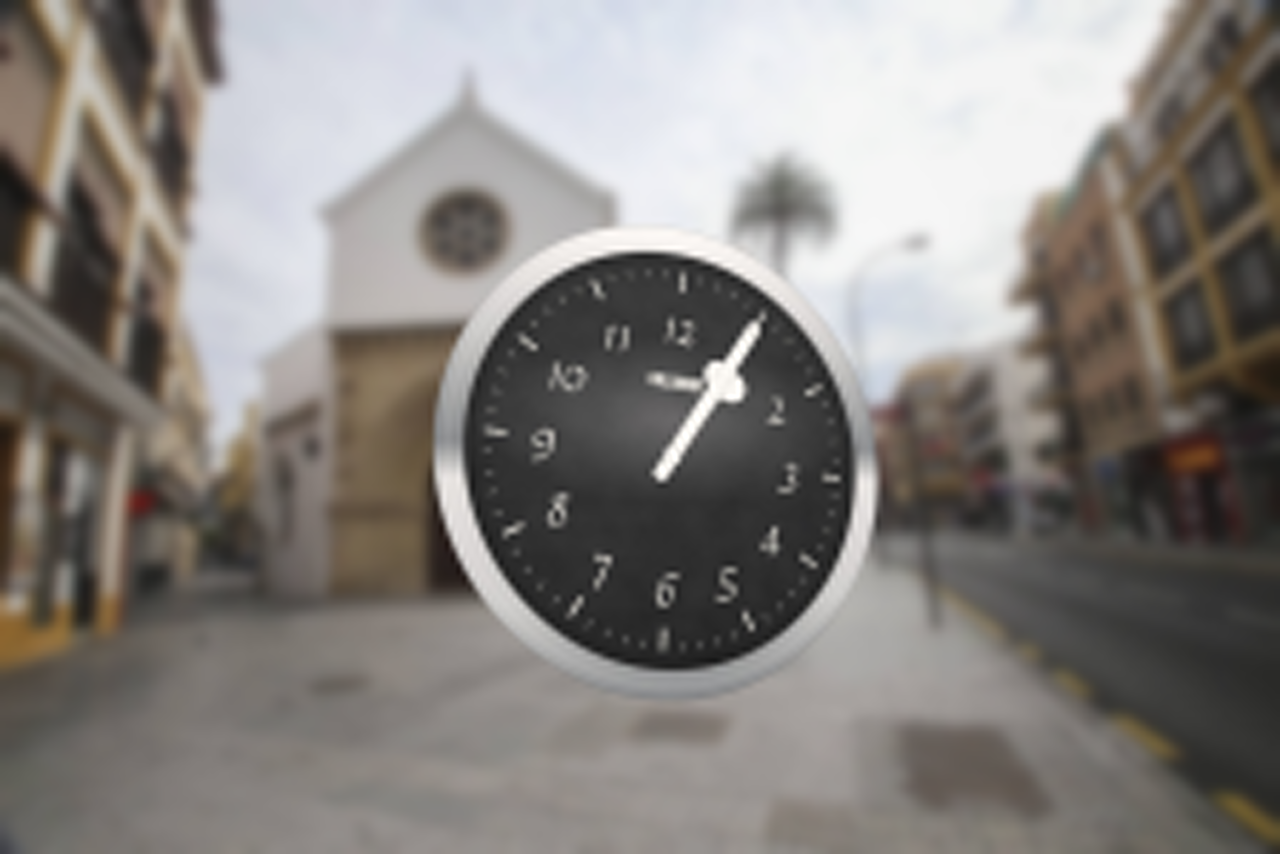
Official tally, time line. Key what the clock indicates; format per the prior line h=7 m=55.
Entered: h=1 m=5
